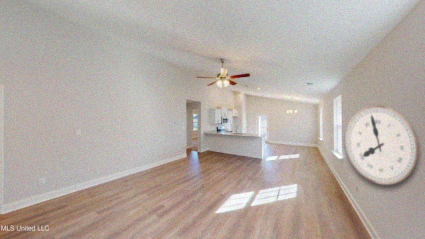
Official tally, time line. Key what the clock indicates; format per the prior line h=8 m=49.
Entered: h=7 m=58
